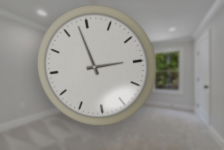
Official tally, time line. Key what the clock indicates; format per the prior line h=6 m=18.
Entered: h=2 m=58
